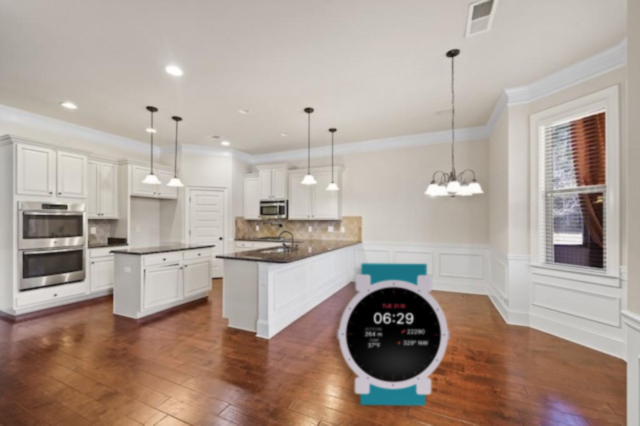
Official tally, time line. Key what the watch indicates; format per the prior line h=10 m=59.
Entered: h=6 m=29
